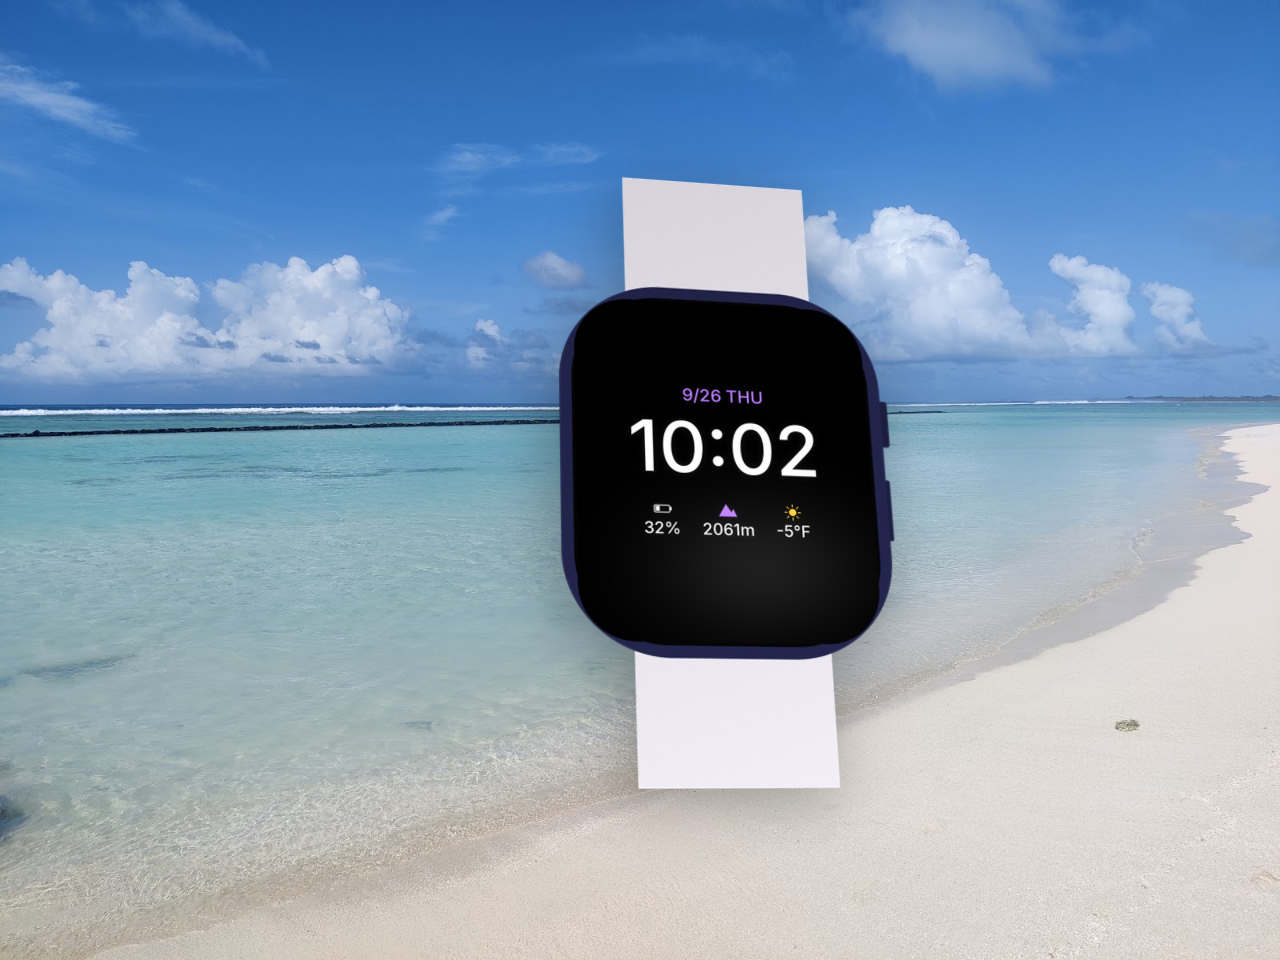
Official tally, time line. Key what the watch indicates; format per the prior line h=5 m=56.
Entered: h=10 m=2
